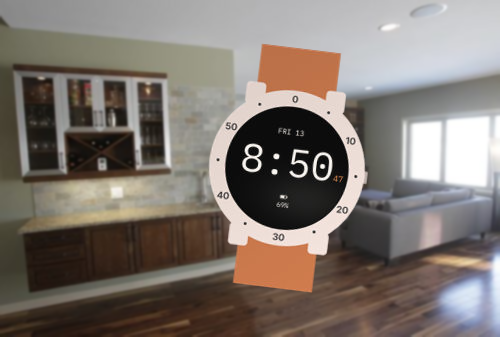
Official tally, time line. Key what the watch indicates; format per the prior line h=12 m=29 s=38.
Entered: h=8 m=50 s=47
